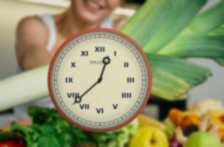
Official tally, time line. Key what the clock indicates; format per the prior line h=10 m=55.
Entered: h=12 m=38
